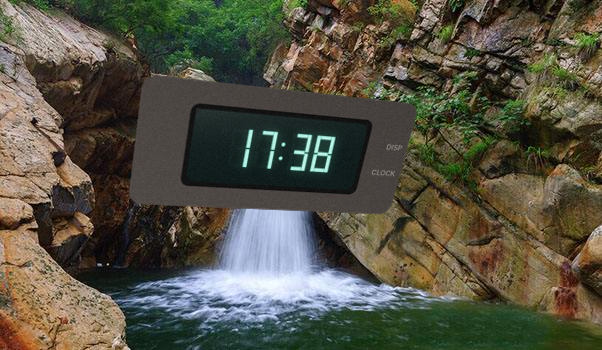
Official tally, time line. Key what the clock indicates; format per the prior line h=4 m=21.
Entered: h=17 m=38
